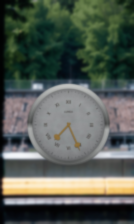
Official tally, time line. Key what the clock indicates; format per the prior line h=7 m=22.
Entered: h=7 m=26
